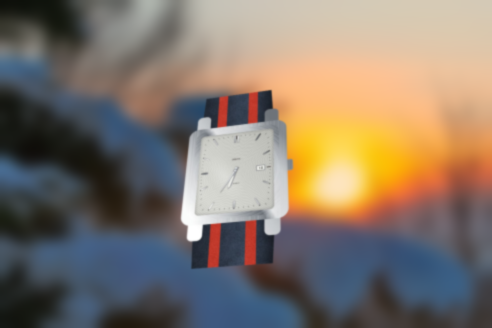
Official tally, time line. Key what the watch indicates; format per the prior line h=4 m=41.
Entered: h=6 m=35
